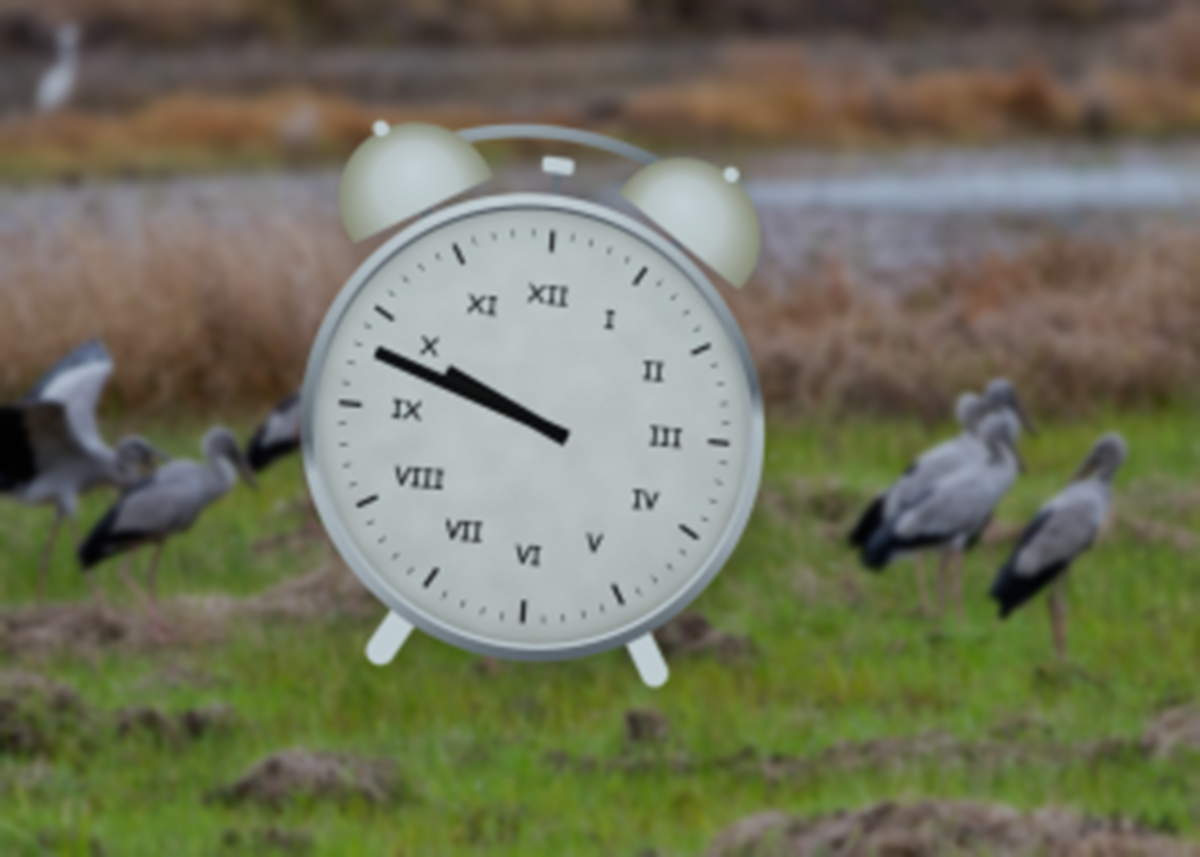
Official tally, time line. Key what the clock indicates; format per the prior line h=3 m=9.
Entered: h=9 m=48
